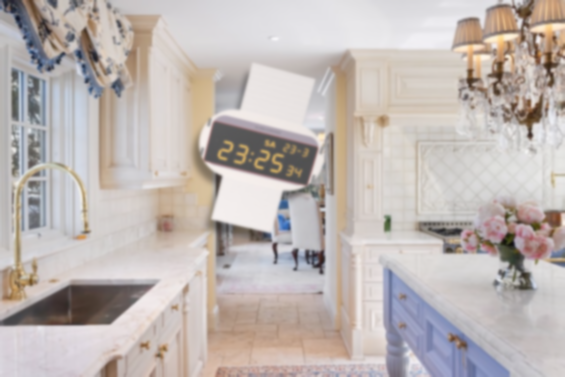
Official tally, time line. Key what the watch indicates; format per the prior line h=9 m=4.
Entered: h=23 m=25
